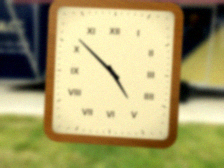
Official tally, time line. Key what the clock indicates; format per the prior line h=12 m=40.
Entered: h=4 m=52
